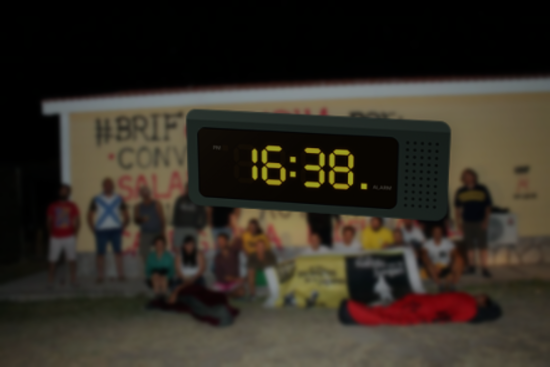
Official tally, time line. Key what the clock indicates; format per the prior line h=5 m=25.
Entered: h=16 m=38
